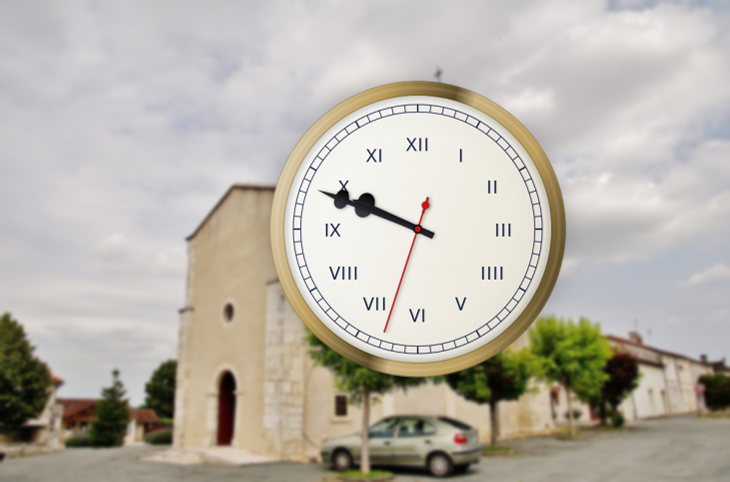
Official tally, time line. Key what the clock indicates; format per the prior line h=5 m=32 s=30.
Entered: h=9 m=48 s=33
